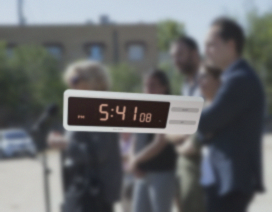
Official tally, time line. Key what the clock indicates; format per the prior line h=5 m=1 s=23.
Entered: h=5 m=41 s=8
